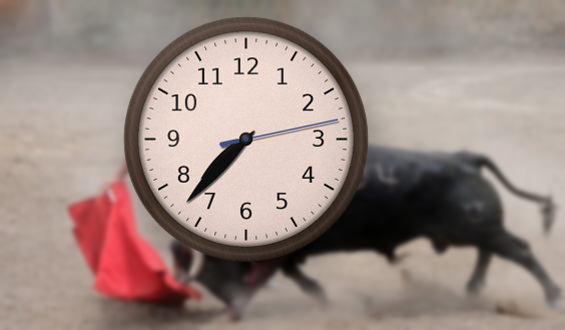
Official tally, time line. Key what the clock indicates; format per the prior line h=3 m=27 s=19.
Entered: h=7 m=37 s=13
